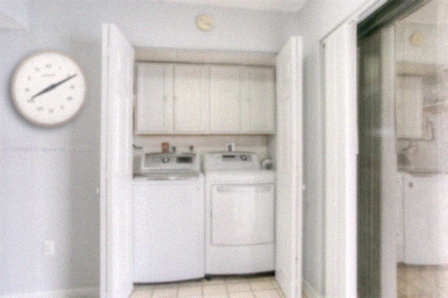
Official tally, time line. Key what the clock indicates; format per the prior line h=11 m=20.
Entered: h=8 m=11
